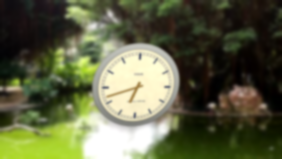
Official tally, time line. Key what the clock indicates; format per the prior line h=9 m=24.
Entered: h=6 m=42
